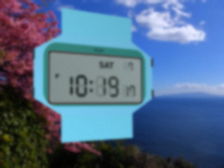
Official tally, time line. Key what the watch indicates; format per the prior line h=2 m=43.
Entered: h=10 m=19
